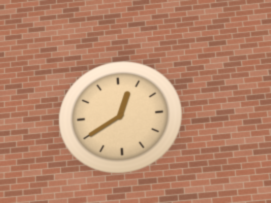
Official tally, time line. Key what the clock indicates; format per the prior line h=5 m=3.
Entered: h=12 m=40
